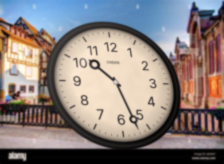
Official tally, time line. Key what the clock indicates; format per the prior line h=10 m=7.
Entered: h=10 m=27
